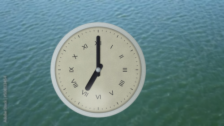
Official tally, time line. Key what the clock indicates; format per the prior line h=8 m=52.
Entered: h=7 m=0
